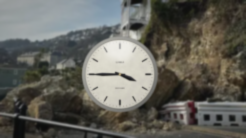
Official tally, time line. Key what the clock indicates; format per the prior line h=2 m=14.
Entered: h=3 m=45
